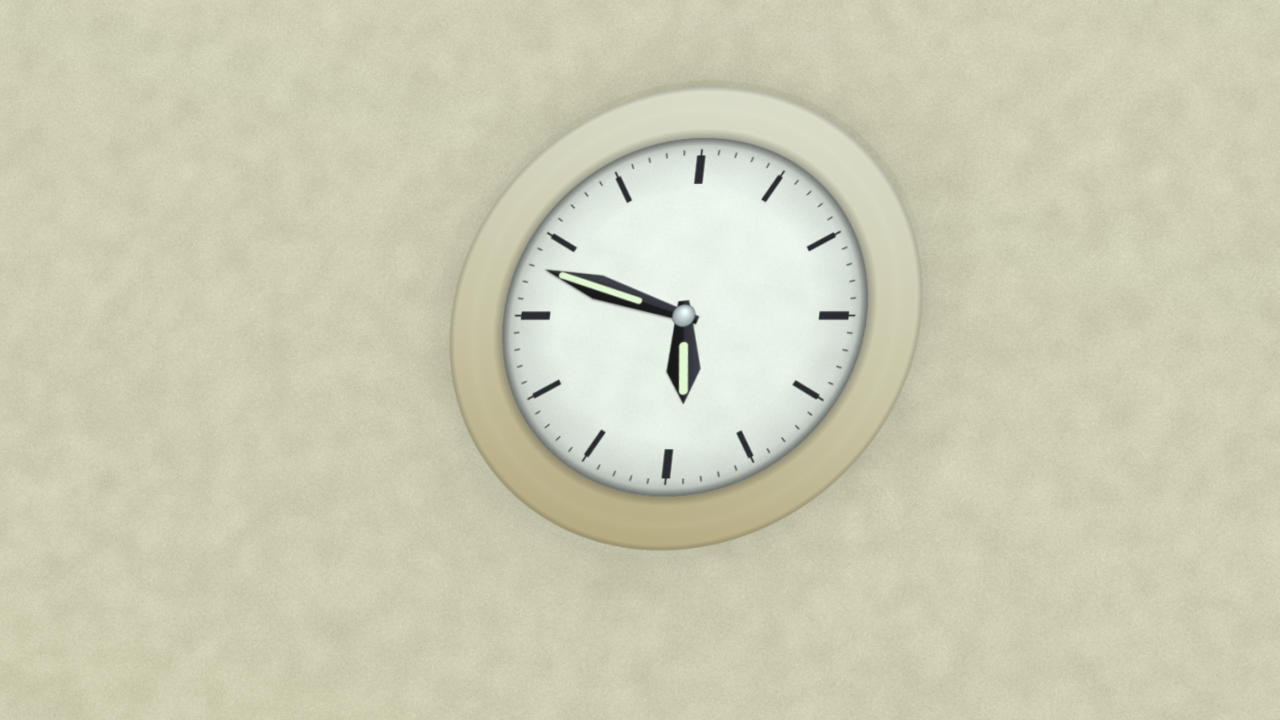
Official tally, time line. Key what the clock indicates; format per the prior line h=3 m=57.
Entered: h=5 m=48
